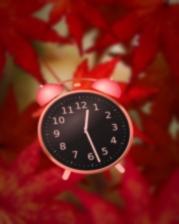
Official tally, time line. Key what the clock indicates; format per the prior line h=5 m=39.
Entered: h=12 m=28
